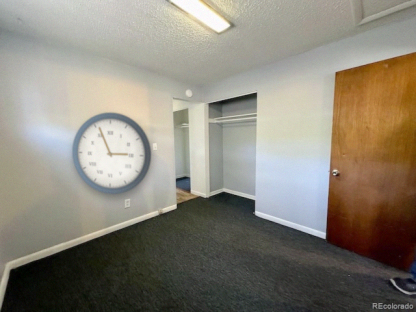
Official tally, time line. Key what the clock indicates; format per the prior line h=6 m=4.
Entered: h=2 m=56
